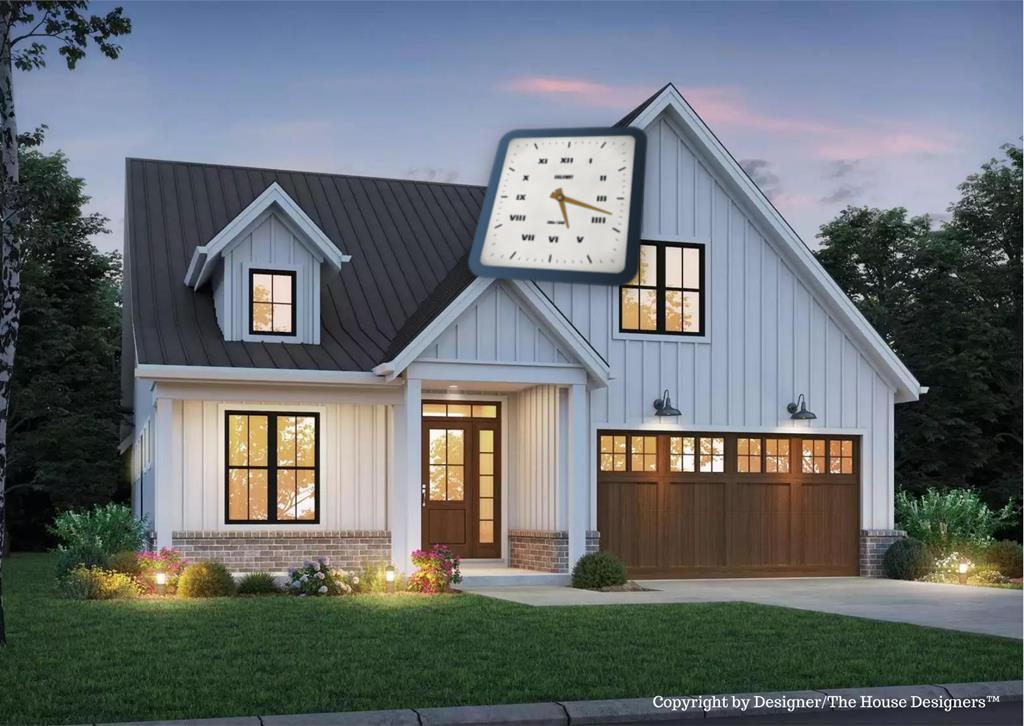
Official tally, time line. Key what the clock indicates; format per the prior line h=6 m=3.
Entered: h=5 m=18
